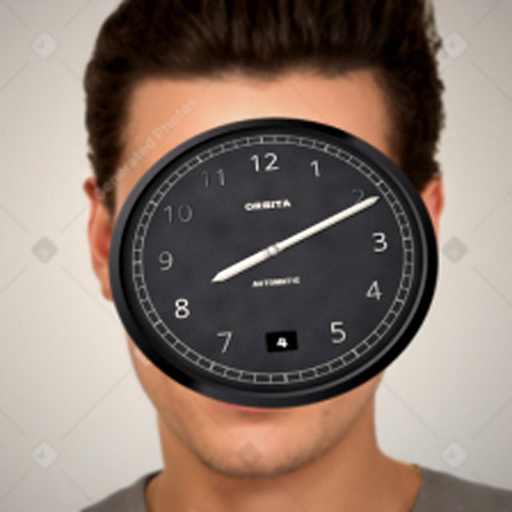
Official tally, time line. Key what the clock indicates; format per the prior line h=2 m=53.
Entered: h=8 m=11
